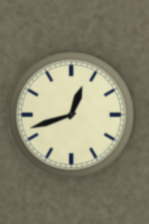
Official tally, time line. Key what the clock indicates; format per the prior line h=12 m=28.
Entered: h=12 m=42
